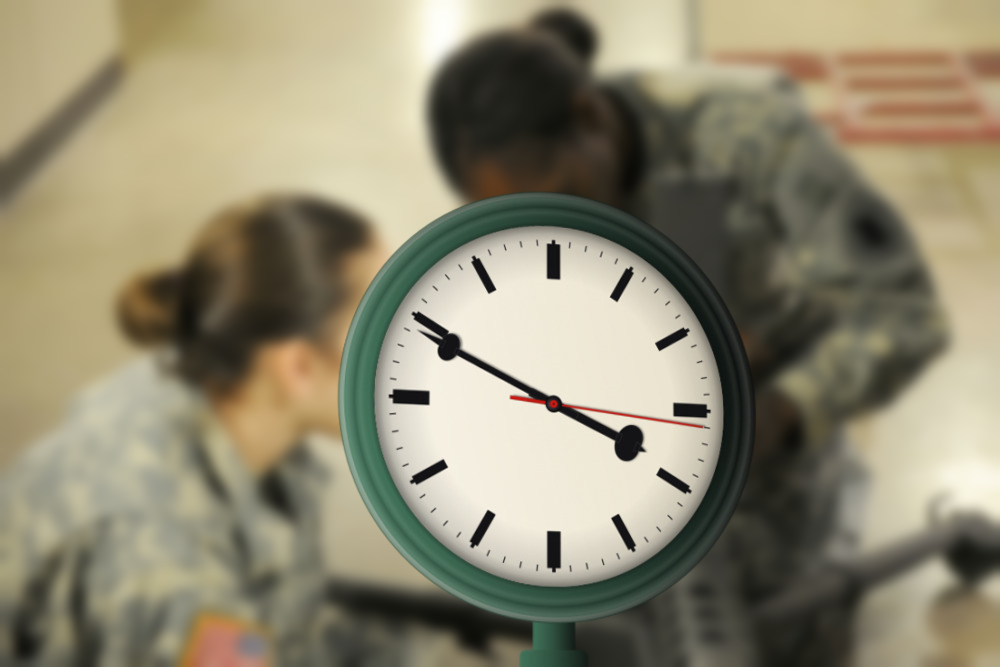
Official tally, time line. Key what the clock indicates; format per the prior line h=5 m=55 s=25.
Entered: h=3 m=49 s=16
